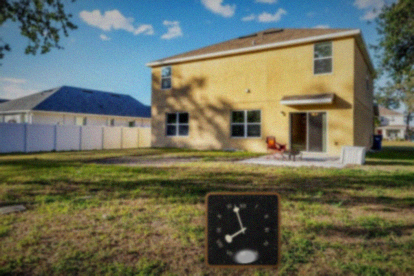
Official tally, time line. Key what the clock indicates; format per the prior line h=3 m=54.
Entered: h=7 m=57
